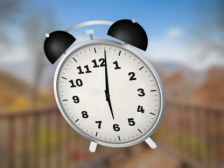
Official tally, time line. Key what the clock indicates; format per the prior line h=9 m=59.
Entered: h=6 m=2
